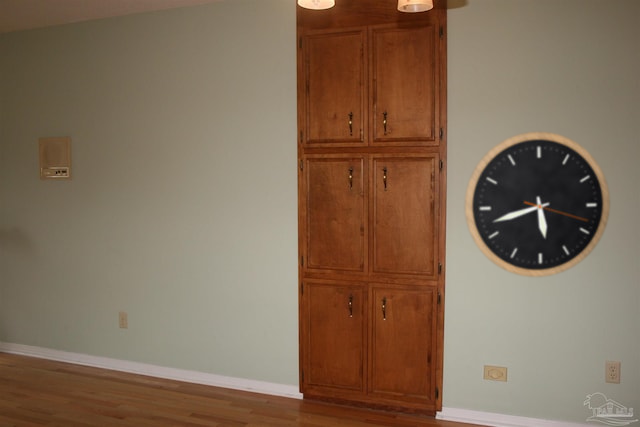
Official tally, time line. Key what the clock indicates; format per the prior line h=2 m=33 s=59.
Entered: h=5 m=42 s=18
